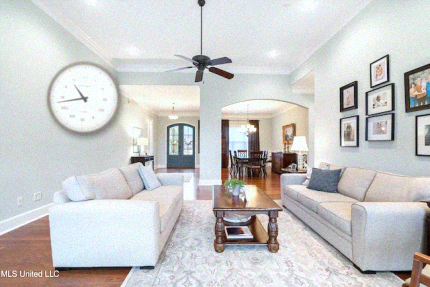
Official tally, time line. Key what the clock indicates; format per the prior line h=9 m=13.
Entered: h=10 m=43
